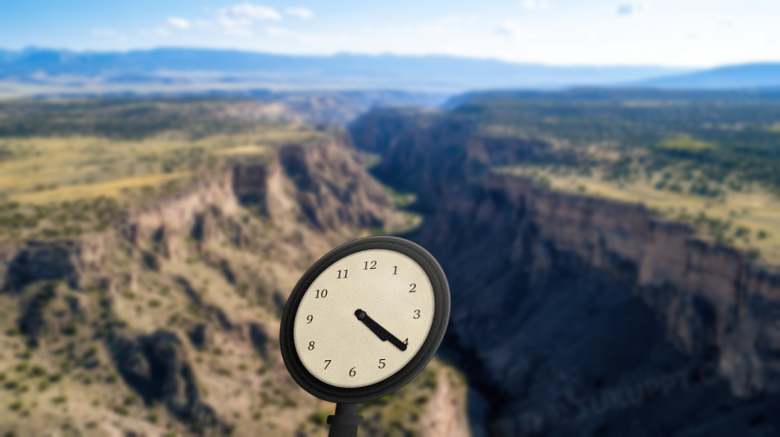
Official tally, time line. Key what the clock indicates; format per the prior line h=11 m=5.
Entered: h=4 m=21
